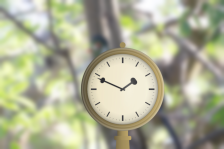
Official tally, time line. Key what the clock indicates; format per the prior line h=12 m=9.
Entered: h=1 m=49
